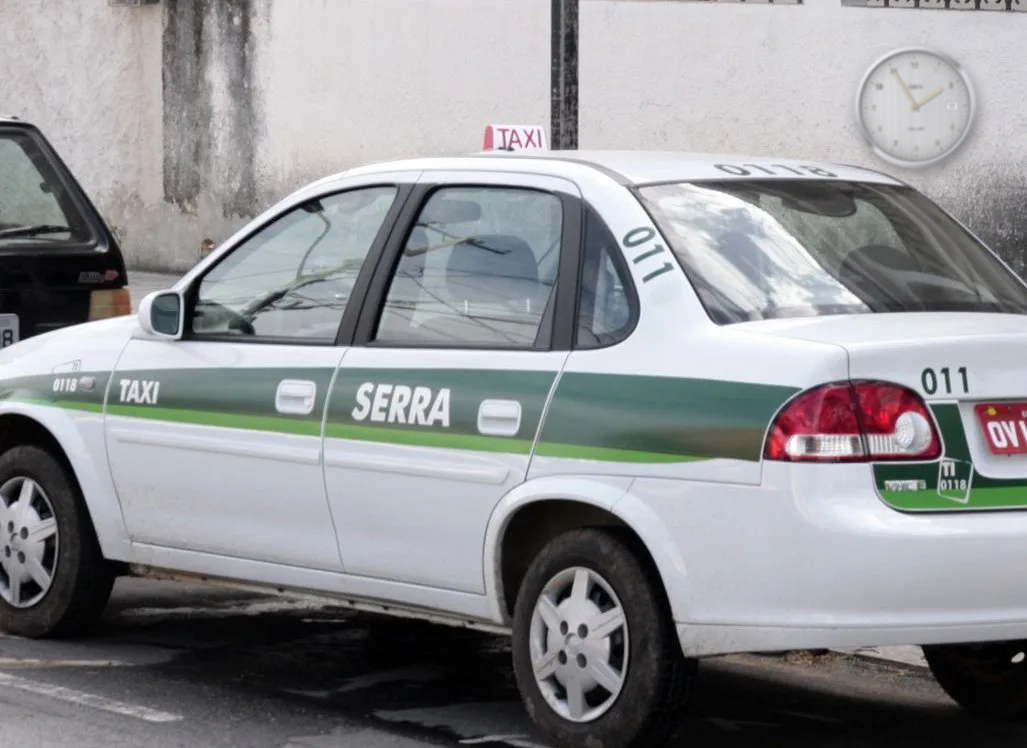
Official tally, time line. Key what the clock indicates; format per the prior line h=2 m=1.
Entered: h=1 m=55
